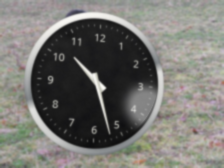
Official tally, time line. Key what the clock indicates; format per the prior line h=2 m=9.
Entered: h=10 m=27
